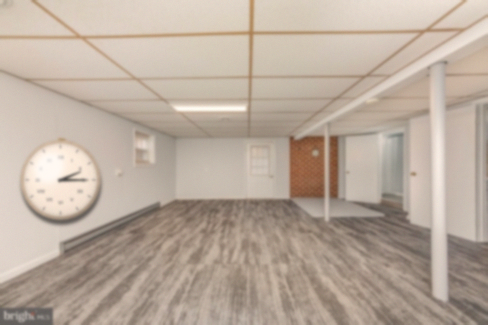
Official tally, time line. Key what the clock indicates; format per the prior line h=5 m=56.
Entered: h=2 m=15
